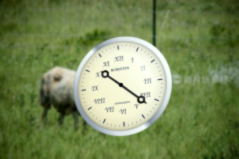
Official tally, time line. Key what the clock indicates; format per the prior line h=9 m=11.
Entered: h=10 m=22
